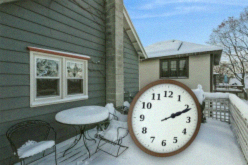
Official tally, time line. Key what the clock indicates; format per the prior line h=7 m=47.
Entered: h=2 m=11
